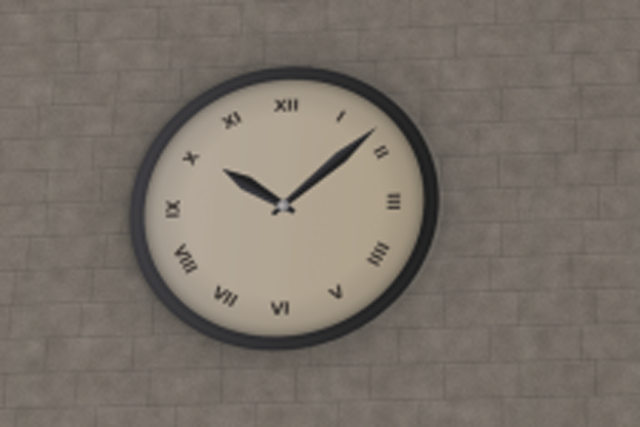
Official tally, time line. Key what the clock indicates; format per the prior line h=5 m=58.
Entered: h=10 m=8
